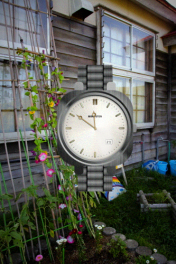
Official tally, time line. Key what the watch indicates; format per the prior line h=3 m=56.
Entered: h=11 m=51
